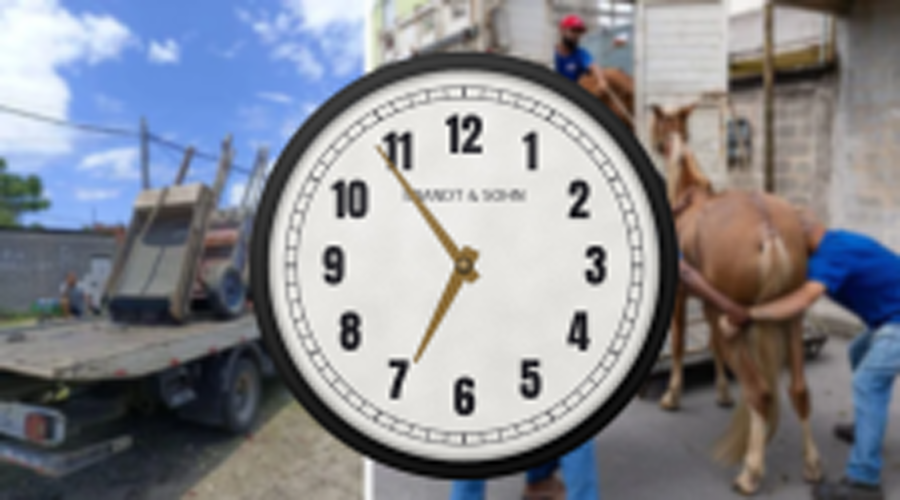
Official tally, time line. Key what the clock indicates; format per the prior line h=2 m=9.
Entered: h=6 m=54
